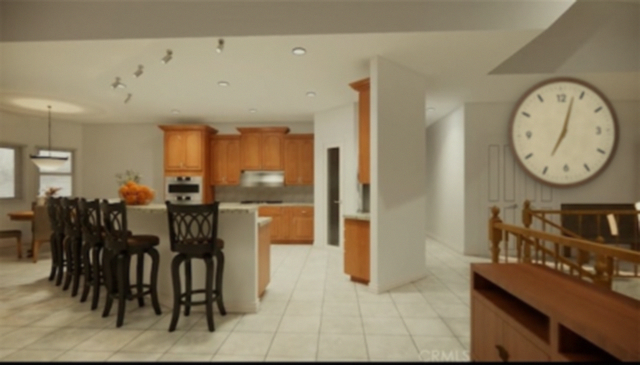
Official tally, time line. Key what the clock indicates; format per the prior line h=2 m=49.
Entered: h=7 m=3
